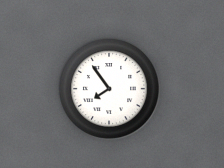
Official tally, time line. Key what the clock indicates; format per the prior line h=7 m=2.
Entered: h=7 m=54
